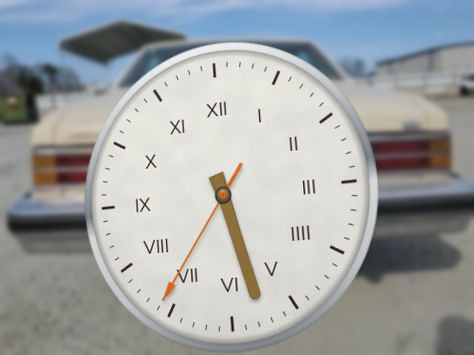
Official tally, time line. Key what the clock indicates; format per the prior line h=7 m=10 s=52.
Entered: h=5 m=27 s=36
